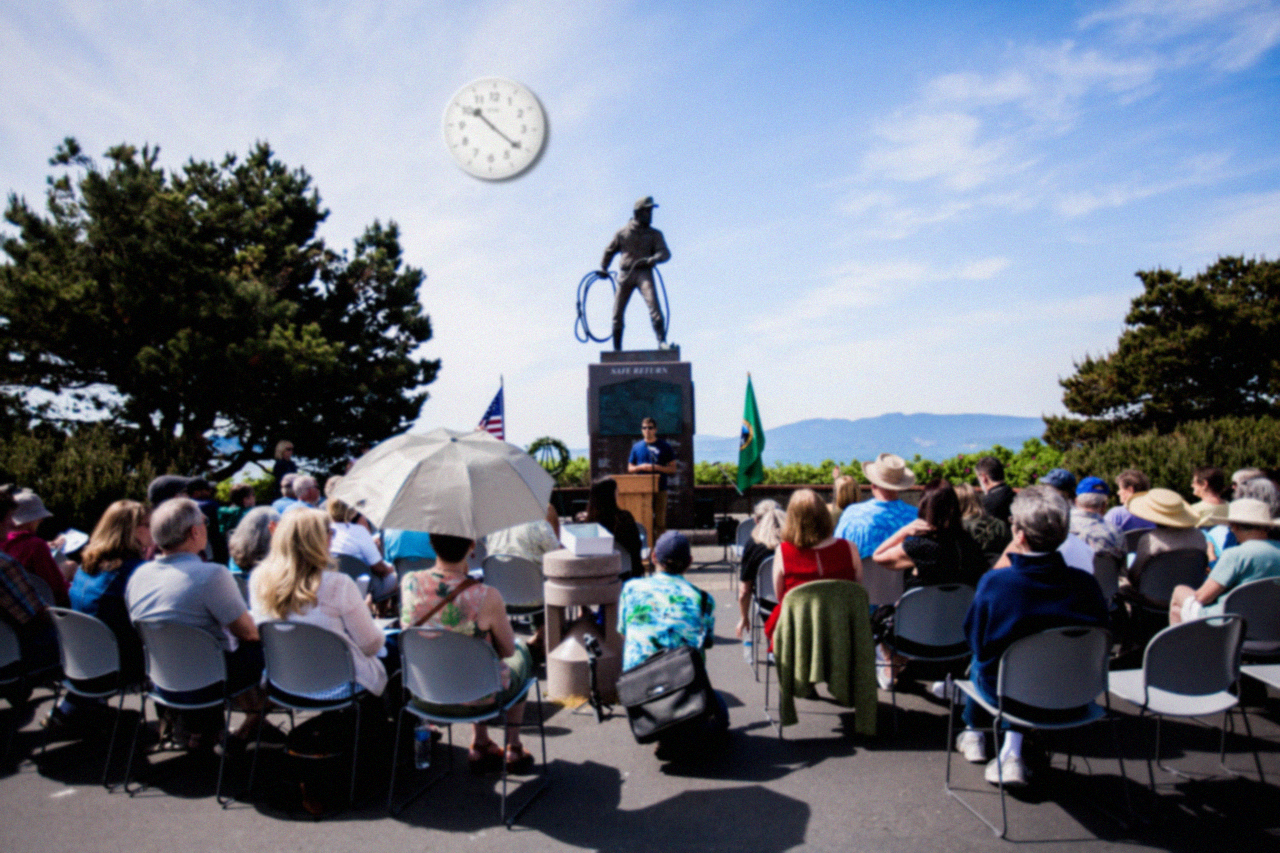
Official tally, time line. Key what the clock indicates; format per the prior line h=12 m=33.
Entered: h=10 m=21
